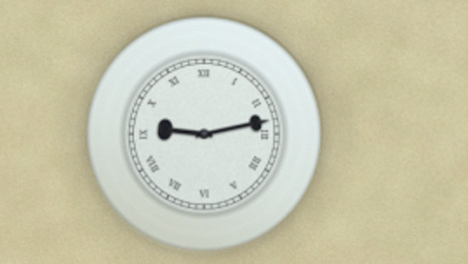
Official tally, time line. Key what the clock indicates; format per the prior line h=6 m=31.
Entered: h=9 m=13
